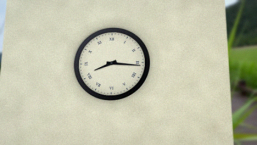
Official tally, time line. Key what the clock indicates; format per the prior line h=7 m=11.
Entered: h=8 m=16
